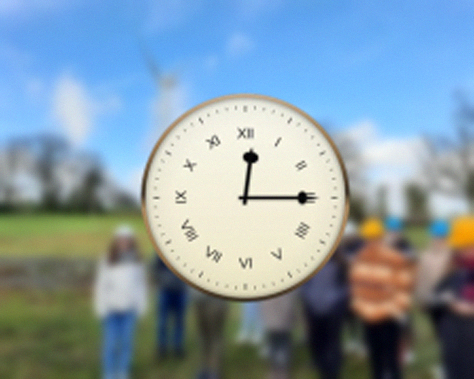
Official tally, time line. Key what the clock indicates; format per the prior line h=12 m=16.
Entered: h=12 m=15
